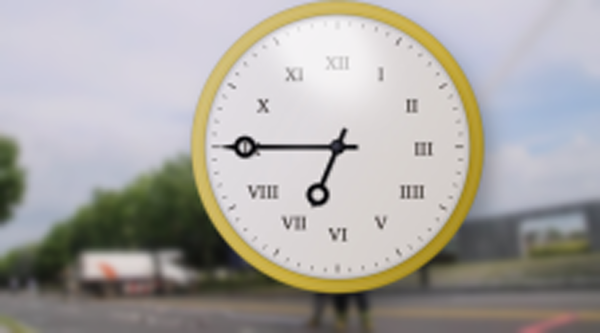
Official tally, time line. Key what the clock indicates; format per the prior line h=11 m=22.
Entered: h=6 m=45
